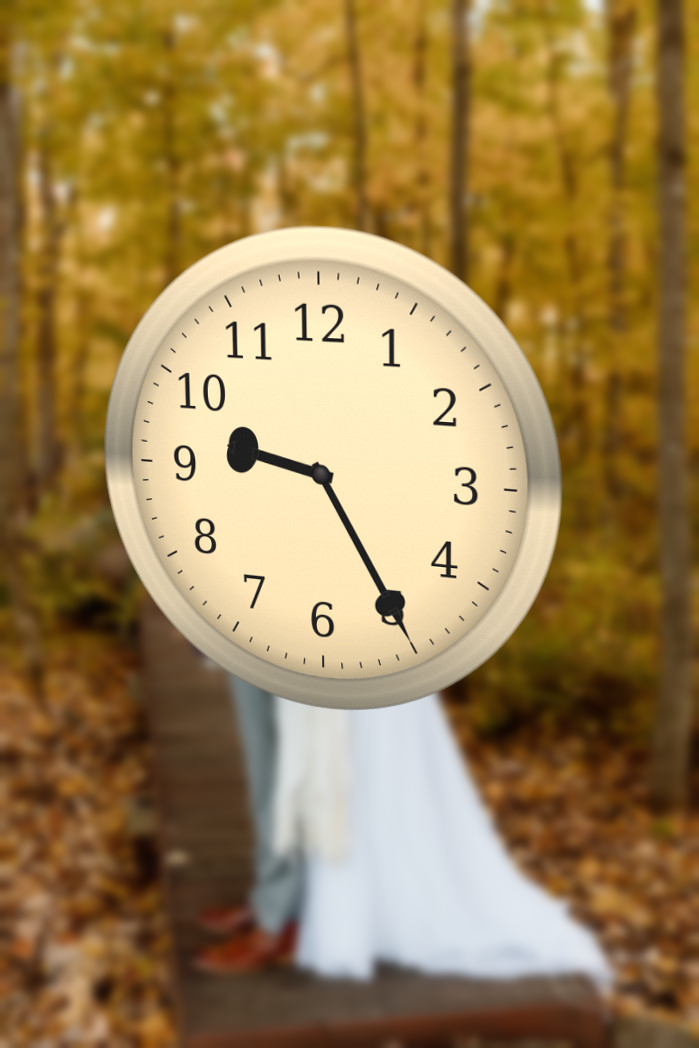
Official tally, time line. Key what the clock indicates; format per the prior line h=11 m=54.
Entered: h=9 m=25
